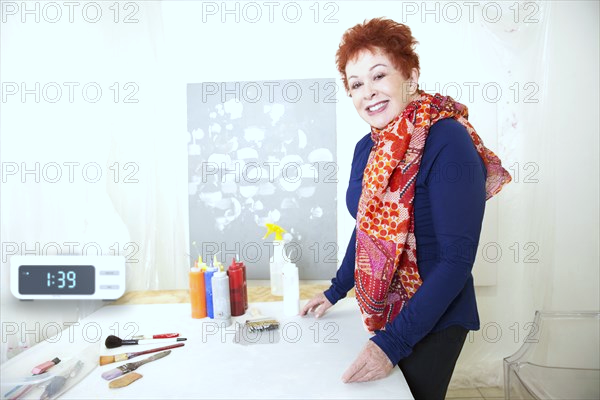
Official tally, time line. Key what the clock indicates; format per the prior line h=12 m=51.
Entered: h=1 m=39
